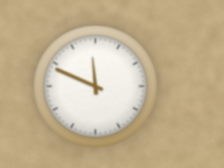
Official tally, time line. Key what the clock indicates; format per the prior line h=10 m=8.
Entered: h=11 m=49
